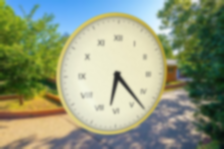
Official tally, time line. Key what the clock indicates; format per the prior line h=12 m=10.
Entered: h=6 m=23
